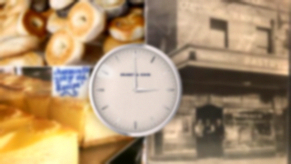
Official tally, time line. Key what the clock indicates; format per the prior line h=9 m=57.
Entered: h=3 m=0
